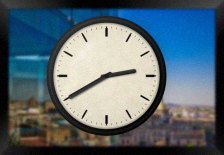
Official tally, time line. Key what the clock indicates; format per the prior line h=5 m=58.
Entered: h=2 m=40
